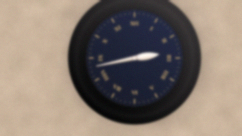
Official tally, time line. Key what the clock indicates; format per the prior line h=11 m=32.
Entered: h=2 m=43
